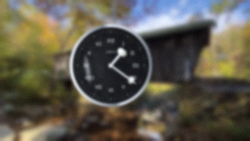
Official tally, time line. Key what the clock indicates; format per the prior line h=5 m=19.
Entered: h=1 m=21
